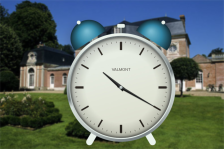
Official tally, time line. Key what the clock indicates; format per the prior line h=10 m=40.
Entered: h=10 m=20
